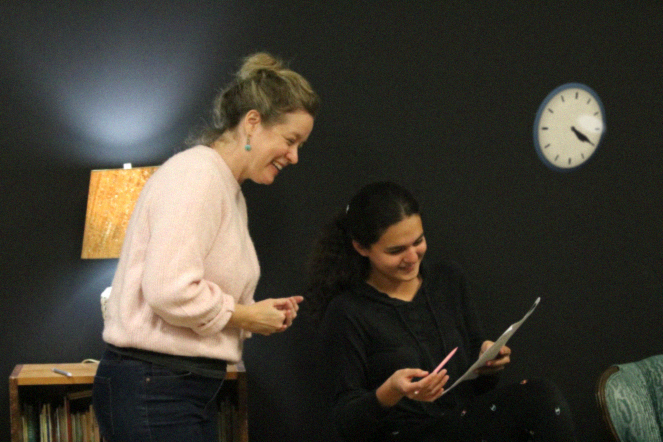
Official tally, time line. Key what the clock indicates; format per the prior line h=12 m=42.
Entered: h=4 m=20
